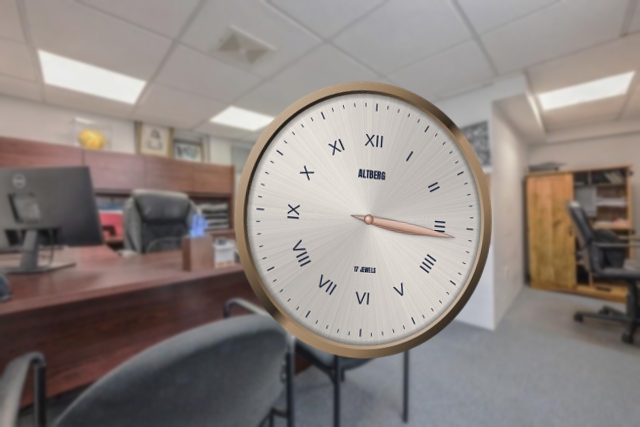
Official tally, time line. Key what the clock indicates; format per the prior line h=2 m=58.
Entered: h=3 m=16
